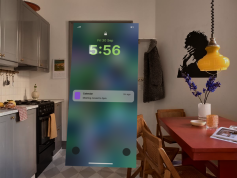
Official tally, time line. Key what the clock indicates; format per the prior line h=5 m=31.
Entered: h=5 m=56
